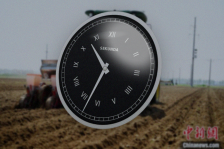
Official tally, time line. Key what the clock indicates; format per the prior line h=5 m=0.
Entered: h=10 m=33
